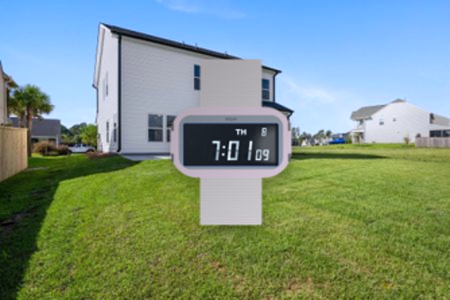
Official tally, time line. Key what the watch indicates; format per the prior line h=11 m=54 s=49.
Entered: h=7 m=1 s=9
